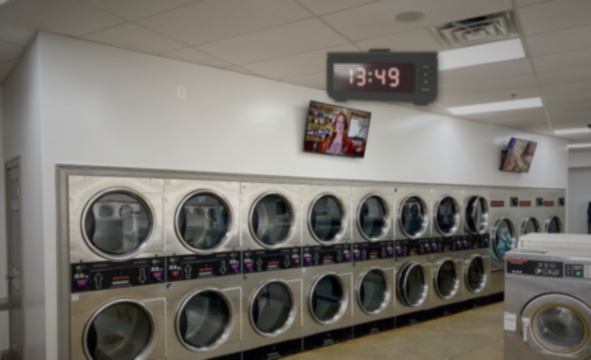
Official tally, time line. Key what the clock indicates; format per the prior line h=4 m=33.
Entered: h=13 m=49
